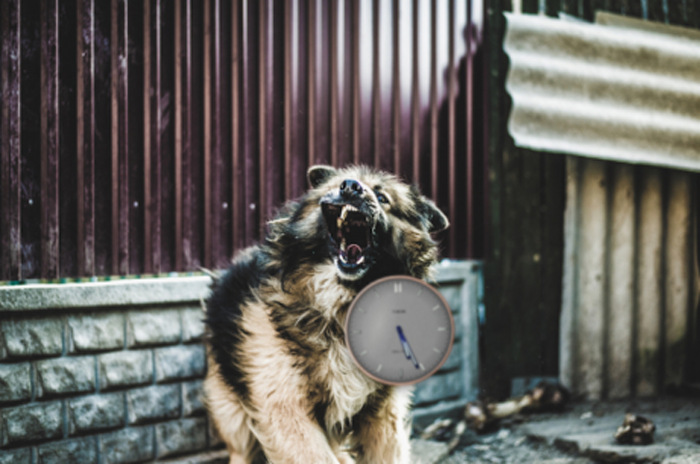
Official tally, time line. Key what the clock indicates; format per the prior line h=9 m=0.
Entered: h=5 m=26
